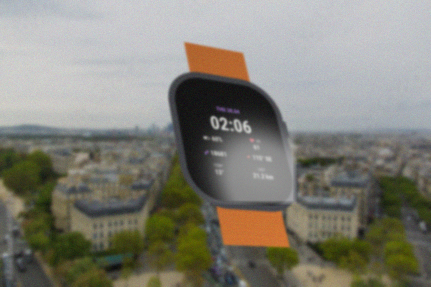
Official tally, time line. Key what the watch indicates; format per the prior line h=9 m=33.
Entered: h=2 m=6
